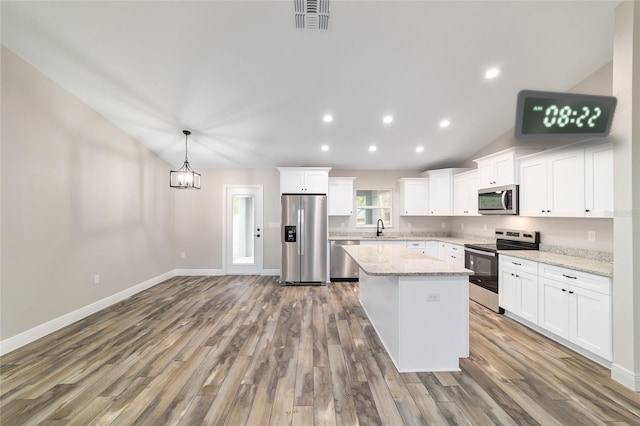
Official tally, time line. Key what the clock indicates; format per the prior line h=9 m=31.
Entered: h=8 m=22
